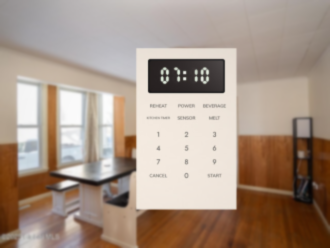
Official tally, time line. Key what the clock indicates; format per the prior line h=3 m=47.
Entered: h=7 m=10
